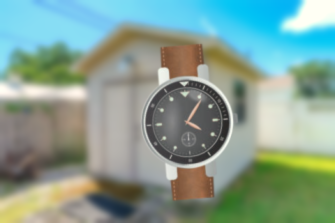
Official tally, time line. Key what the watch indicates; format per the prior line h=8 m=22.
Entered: h=4 m=6
